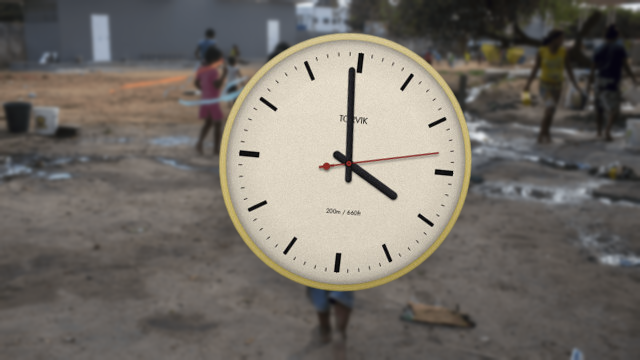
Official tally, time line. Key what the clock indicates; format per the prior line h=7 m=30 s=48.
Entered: h=3 m=59 s=13
